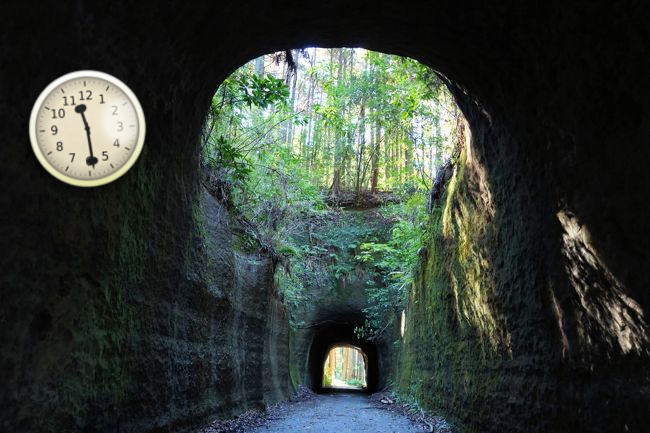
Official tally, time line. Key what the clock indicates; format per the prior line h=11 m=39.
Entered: h=11 m=29
